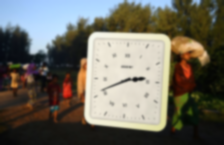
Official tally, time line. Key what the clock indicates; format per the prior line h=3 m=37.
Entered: h=2 m=41
